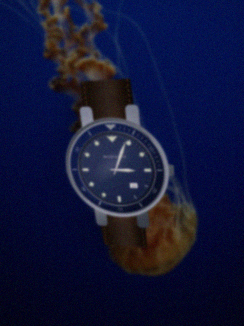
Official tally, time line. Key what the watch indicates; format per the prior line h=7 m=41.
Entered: h=3 m=4
